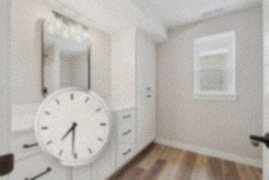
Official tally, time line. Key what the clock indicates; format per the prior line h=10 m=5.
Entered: h=7 m=31
